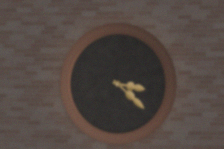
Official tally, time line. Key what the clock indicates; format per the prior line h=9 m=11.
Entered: h=3 m=22
